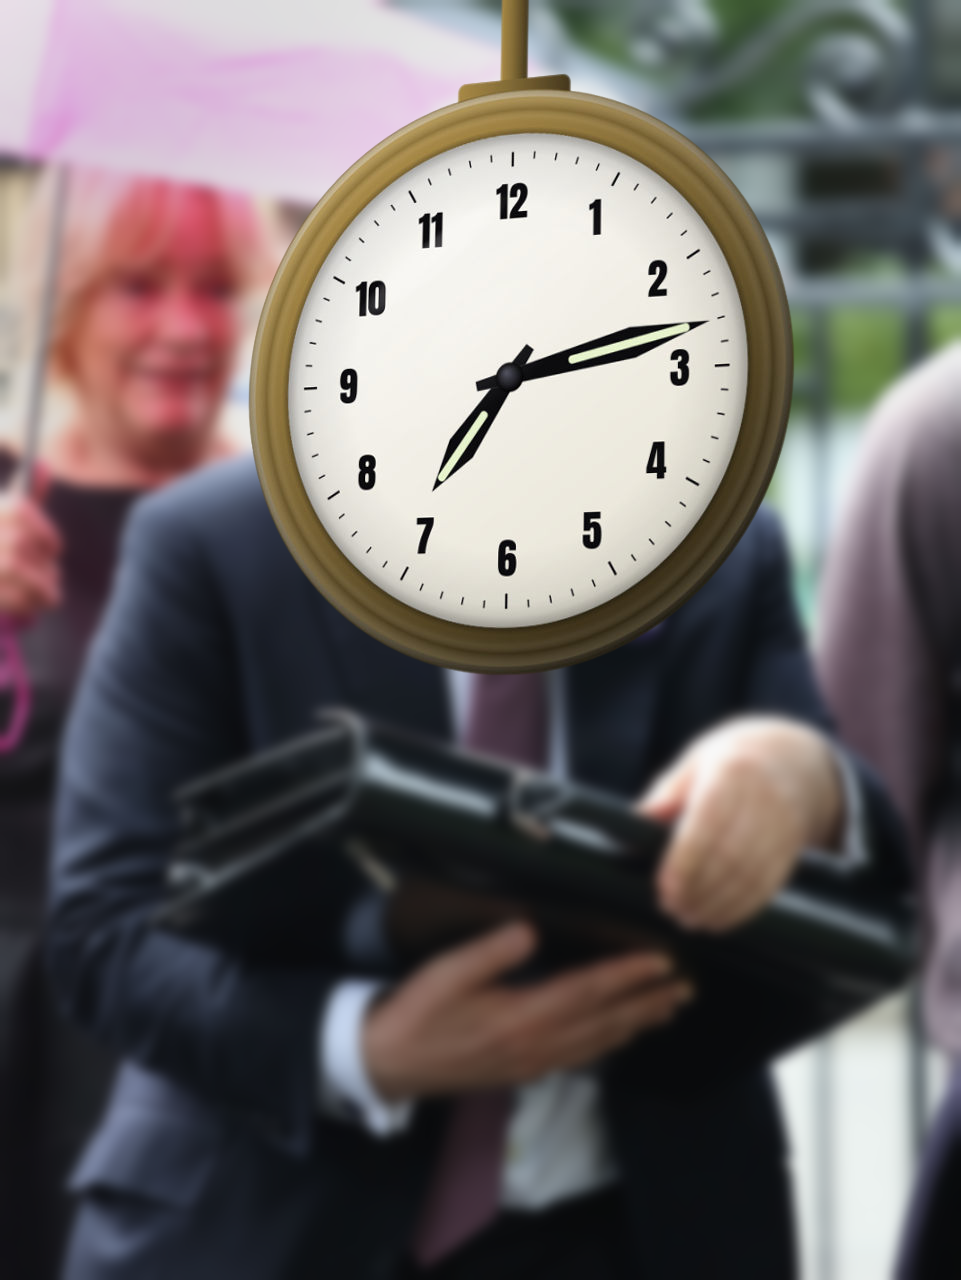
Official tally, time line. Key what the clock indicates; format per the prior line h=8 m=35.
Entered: h=7 m=13
